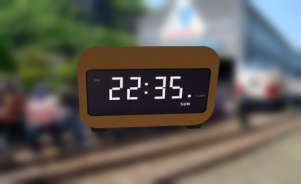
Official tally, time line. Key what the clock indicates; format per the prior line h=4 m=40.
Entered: h=22 m=35
